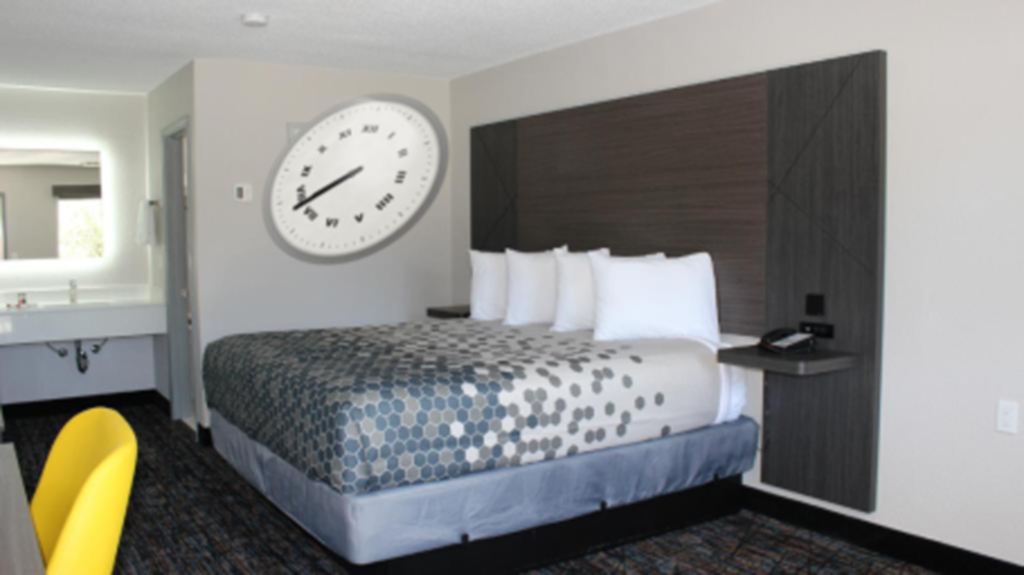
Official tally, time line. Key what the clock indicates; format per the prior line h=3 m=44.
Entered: h=7 m=38
